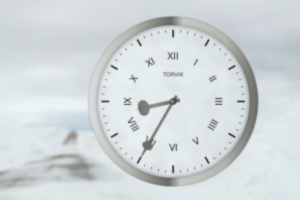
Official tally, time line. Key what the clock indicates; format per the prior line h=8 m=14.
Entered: h=8 m=35
